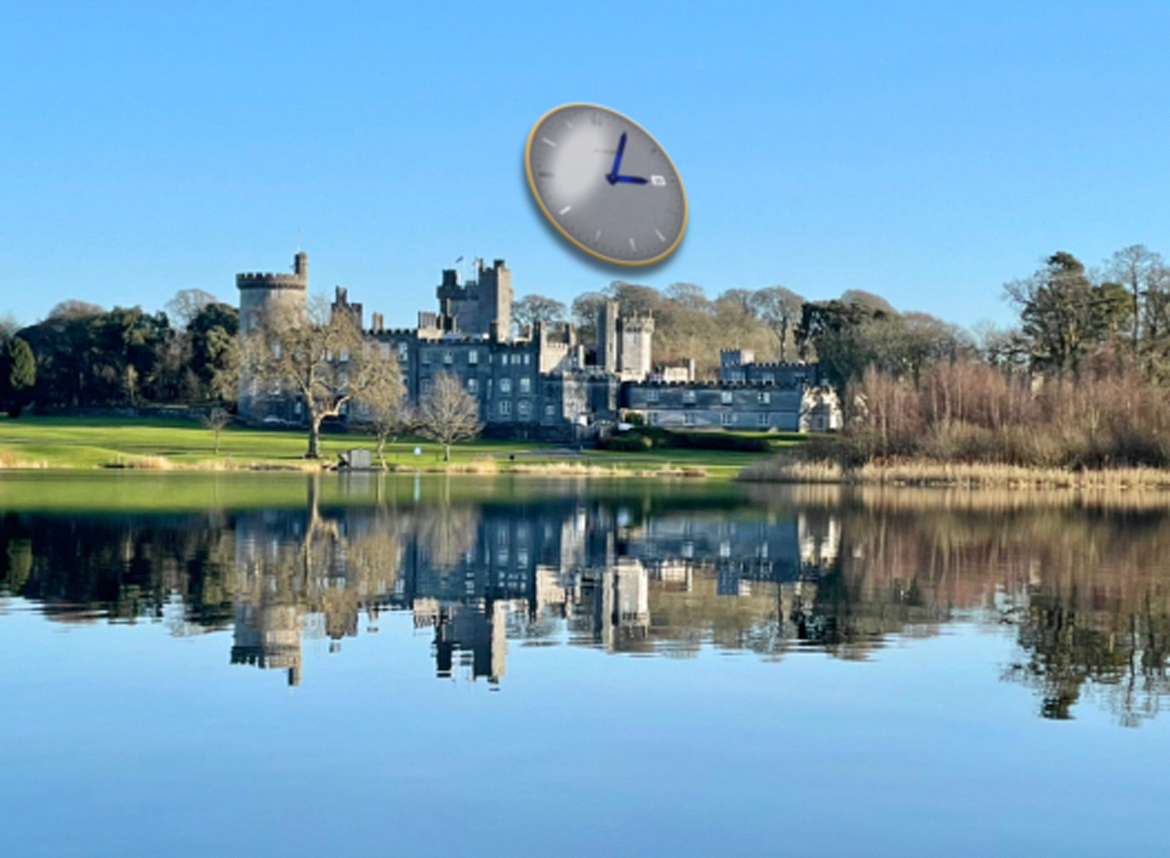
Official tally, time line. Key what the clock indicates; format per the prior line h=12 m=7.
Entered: h=3 m=5
